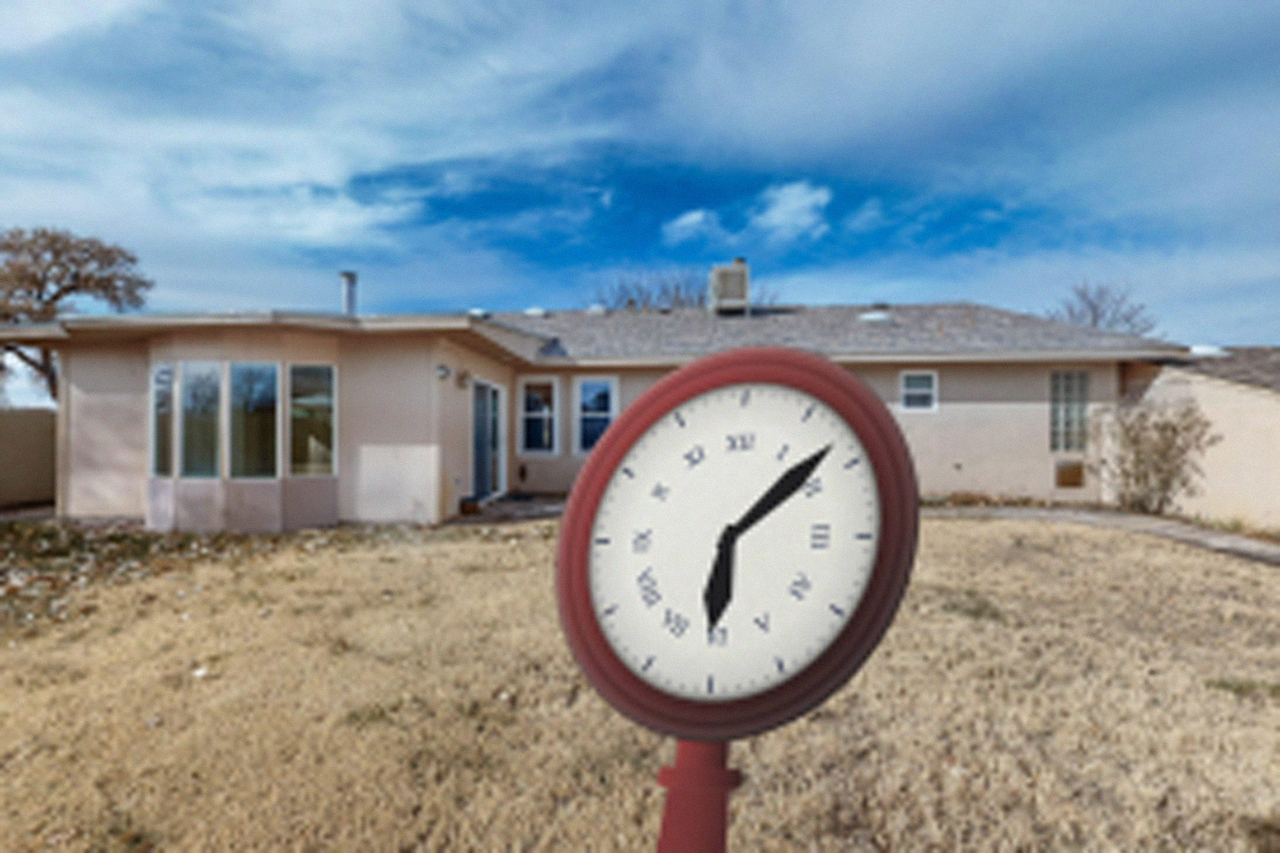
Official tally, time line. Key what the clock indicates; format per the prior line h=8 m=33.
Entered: h=6 m=8
